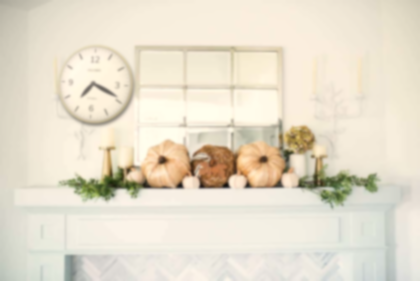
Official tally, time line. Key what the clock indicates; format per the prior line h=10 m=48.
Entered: h=7 m=19
